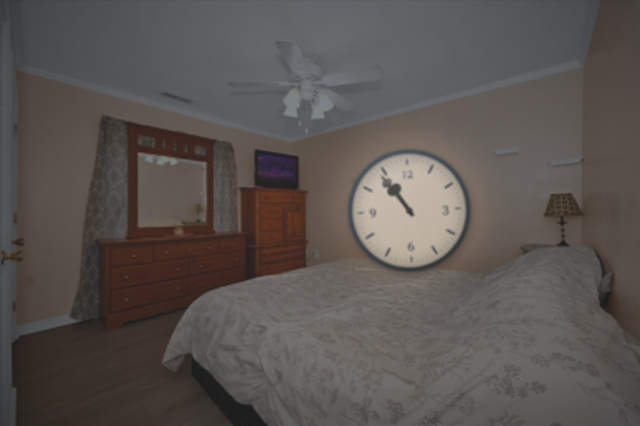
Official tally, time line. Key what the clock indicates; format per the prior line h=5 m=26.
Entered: h=10 m=54
